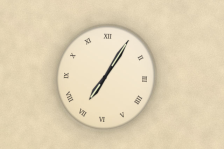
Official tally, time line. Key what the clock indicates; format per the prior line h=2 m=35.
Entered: h=7 m=5
